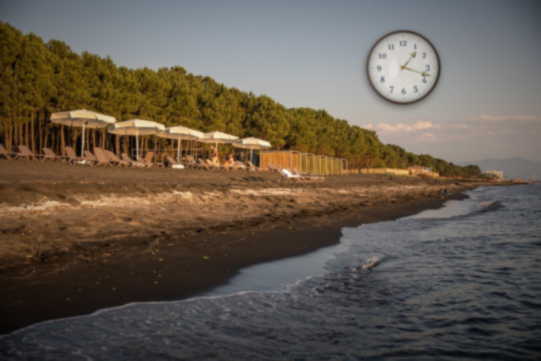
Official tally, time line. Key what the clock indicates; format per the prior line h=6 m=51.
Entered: h=1 m=18
